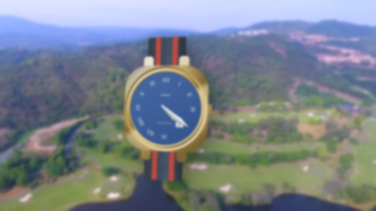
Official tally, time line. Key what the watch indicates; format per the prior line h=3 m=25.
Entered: h=4 m=21
